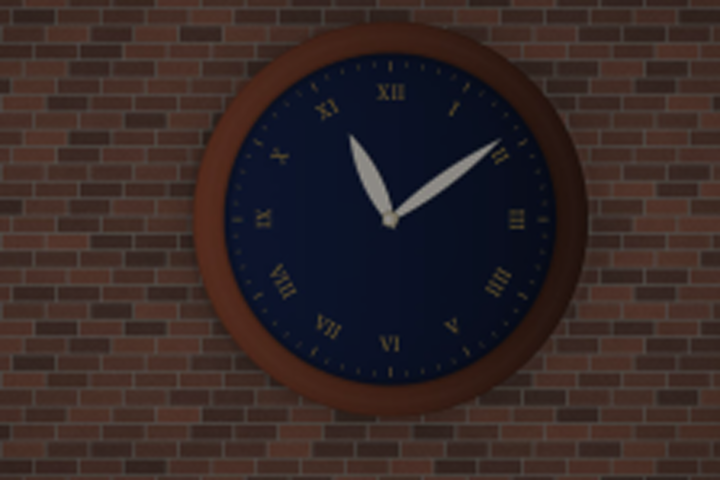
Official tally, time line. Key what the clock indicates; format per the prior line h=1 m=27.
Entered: h=11 m=9
